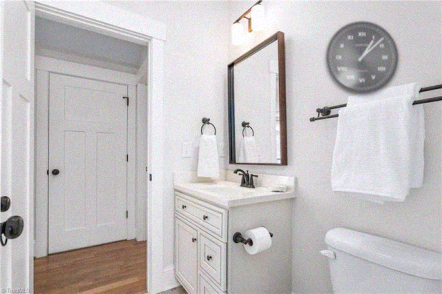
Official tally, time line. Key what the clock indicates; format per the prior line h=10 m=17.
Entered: h=1 m=8
